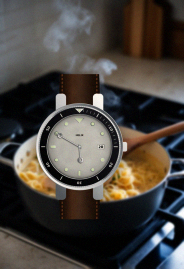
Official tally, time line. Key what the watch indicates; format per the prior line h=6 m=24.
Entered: h=5 m=50
